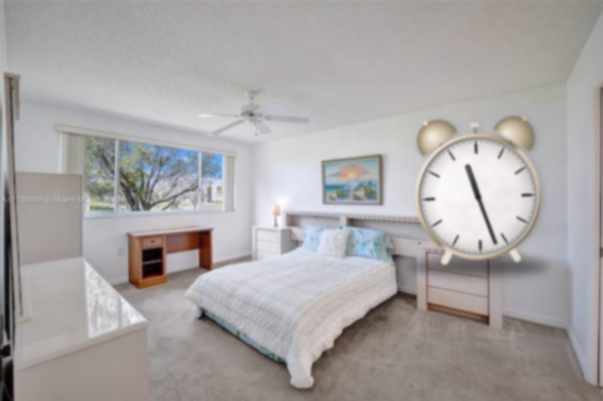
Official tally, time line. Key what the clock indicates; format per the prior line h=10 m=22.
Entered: h=11 m=27
